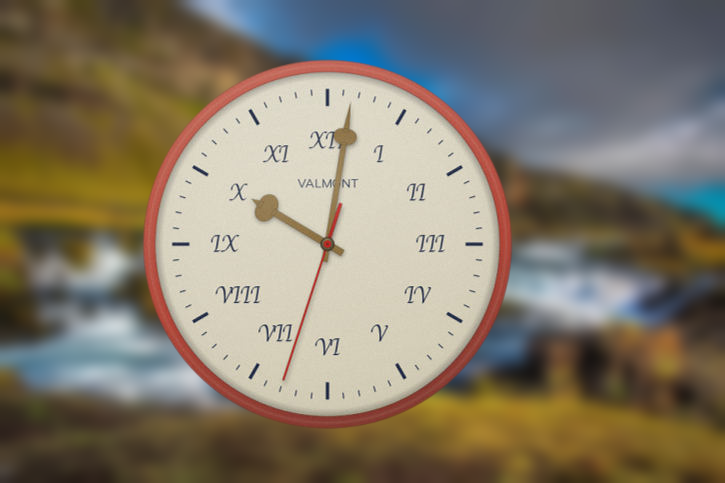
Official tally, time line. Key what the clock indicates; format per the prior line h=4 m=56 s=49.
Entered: h=10 m=1 s=33
